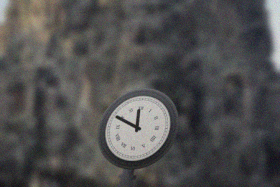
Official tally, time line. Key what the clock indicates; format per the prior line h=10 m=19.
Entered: h=11 m=49
